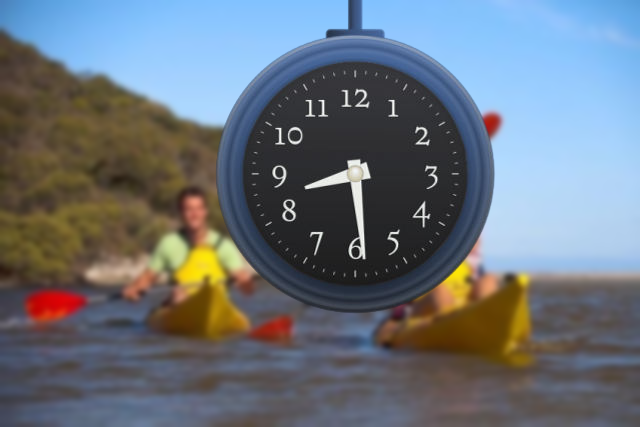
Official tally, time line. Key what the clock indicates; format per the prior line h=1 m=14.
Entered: h=8 m=29
